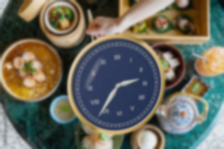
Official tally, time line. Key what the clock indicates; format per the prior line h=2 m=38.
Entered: h=2 m=36
